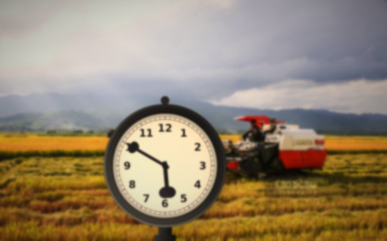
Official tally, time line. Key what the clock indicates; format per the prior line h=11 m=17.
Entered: h=5 m=50
